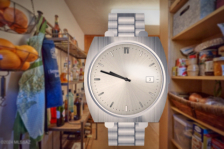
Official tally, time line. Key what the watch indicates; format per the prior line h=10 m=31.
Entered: h=9 m=48
